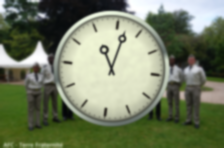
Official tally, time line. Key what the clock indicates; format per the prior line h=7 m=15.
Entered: h=11 m=2
